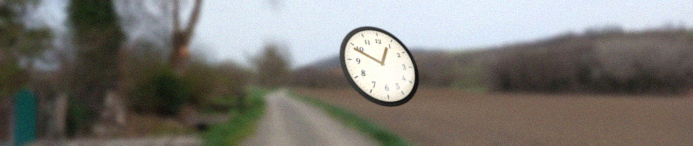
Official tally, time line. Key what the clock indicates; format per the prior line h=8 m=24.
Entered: h=12 m=49
